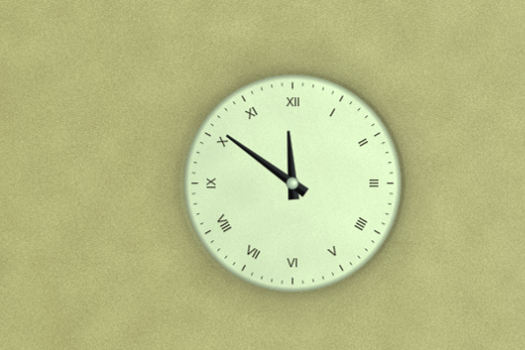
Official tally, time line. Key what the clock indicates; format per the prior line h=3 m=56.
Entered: h=11 m=51
